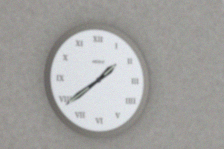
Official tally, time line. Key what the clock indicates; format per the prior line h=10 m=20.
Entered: h=1 m=39
